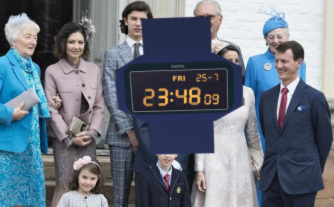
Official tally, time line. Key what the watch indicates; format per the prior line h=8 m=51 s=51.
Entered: h=23 m=48 s=9
